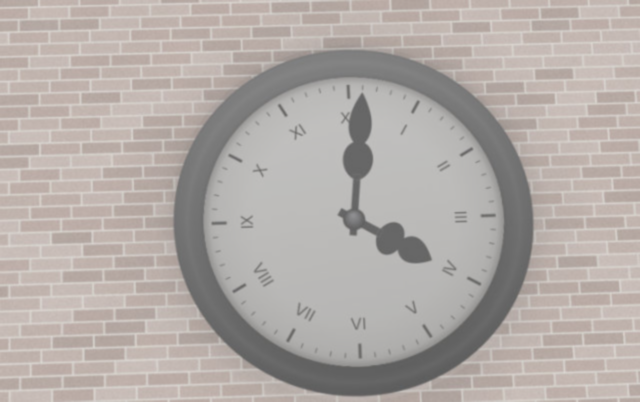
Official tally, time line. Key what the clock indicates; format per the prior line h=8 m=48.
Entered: h=4 m=1
